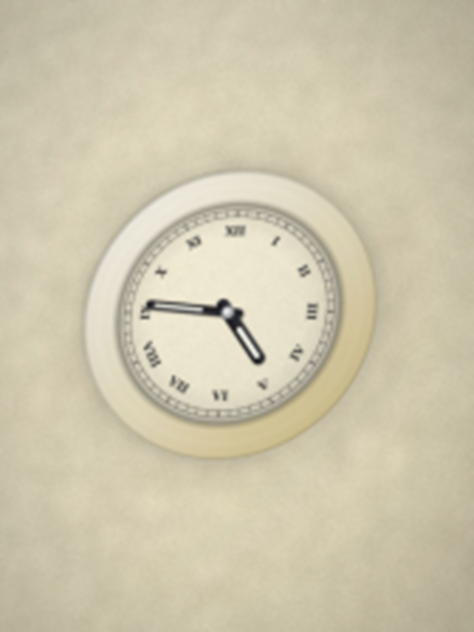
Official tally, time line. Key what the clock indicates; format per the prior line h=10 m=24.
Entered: h=4 m=46
